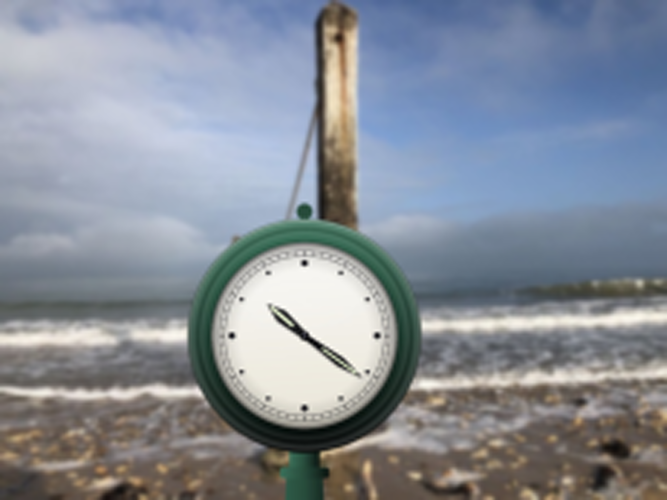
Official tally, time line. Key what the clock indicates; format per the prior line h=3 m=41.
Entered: h=10 m=21
